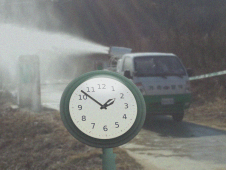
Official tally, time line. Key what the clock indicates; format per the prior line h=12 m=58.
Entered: h=1 m=52
